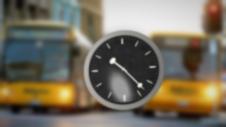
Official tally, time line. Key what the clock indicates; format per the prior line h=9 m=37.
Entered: h=10 m=23
